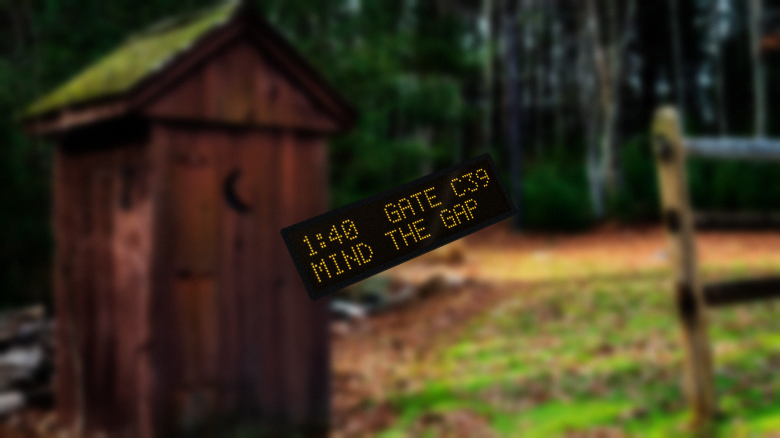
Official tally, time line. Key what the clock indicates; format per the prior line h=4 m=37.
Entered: h=1 m=40
